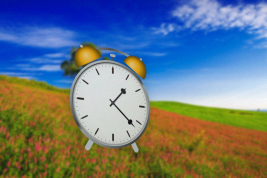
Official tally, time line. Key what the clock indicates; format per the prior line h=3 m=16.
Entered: h=1 m=22
